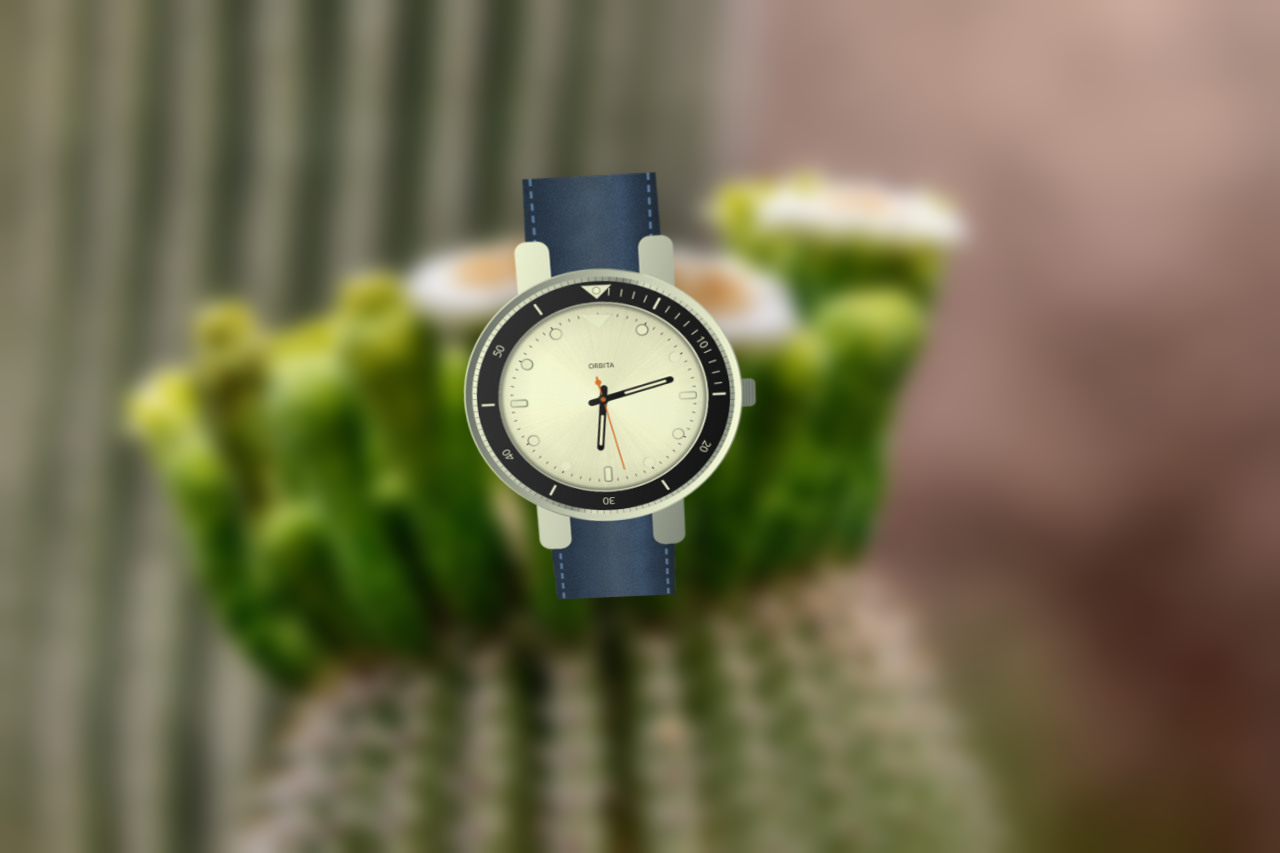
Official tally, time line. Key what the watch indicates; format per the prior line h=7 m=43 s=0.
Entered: h=6 m=12 s=28
